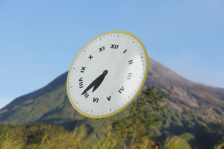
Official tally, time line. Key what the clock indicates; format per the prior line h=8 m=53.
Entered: h=6 m=36
